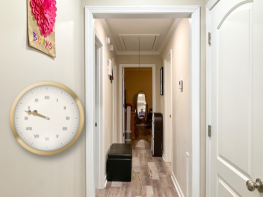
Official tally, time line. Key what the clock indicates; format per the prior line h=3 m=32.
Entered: h=9 m=48
